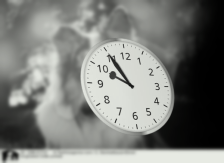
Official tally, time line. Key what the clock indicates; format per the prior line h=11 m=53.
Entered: h=9 m=55
